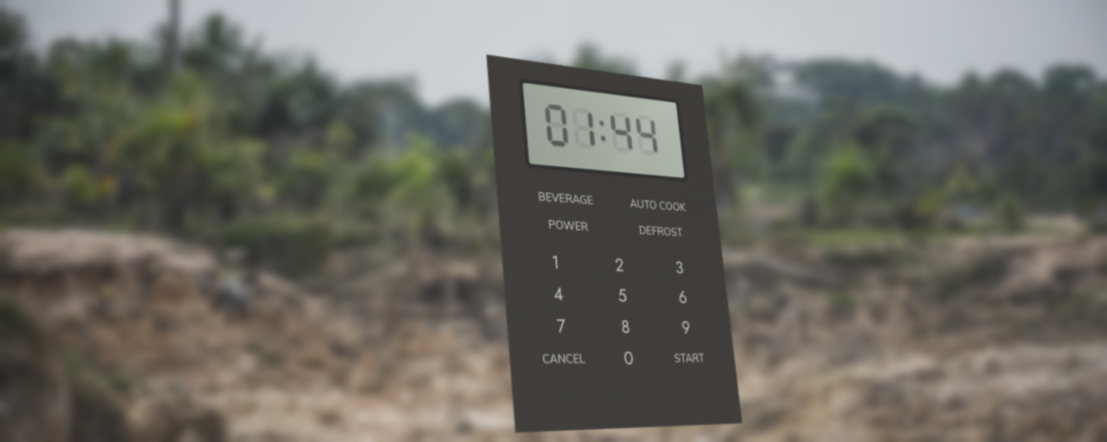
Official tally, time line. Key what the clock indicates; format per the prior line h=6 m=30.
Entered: h=1 m=44
